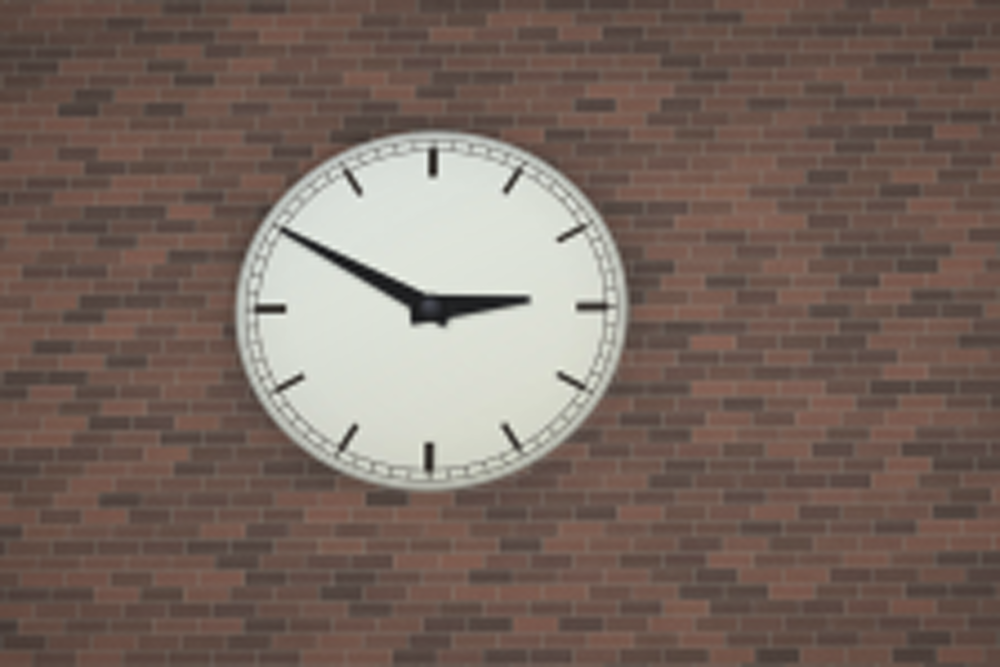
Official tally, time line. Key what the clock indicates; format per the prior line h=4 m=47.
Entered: h=2 m=50
